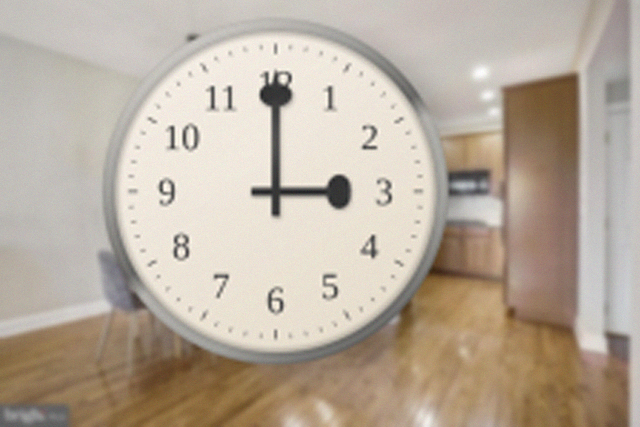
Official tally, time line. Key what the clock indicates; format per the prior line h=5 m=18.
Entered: h=3 m=0
